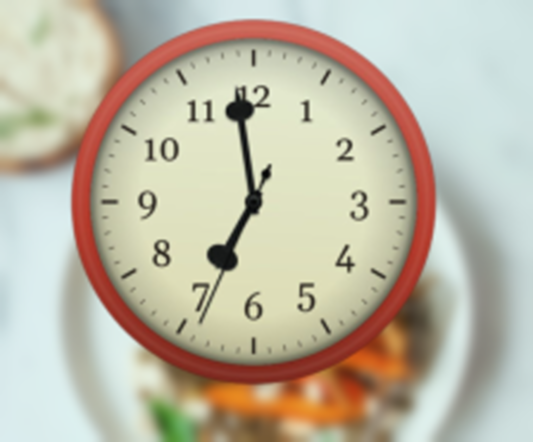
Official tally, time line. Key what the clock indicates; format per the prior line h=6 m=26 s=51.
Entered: h=6 m=58 s=34
